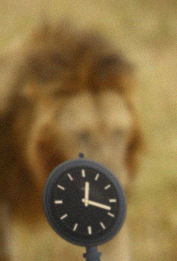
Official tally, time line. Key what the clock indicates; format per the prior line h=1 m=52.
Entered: h=12 m=18
